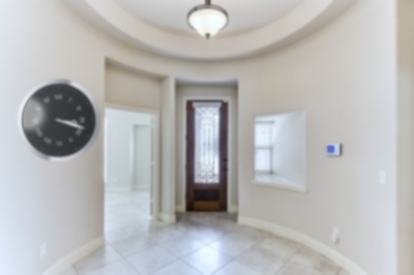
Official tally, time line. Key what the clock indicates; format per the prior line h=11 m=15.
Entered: h=3 m=18
